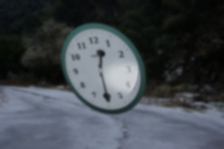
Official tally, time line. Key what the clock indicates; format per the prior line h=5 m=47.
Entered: h=12 m=30
